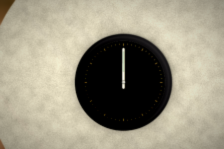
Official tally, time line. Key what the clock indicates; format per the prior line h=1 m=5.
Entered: h=12 m=0
